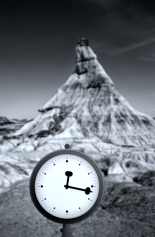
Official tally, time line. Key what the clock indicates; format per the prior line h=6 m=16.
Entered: h=12 m=17
